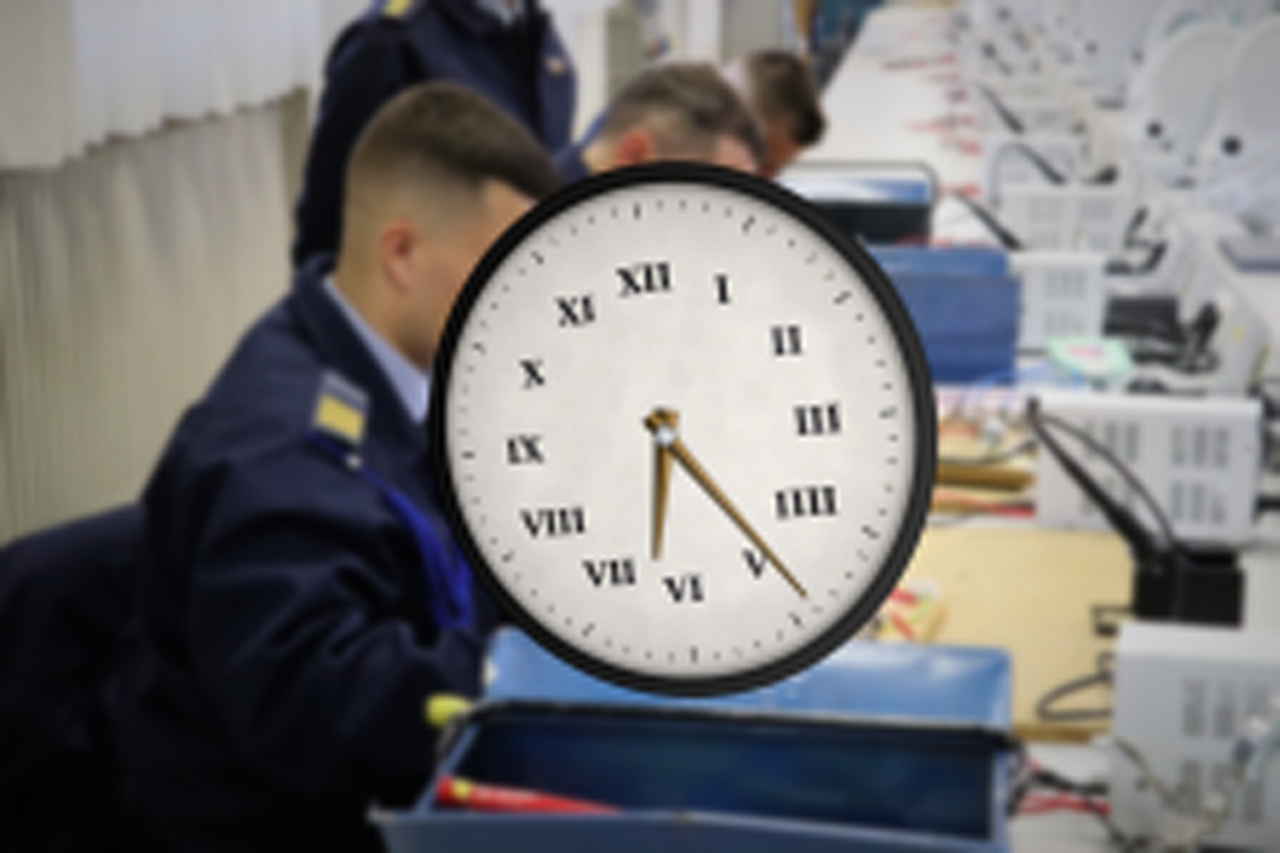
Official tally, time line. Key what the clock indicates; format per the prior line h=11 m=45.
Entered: h=6 m=24
